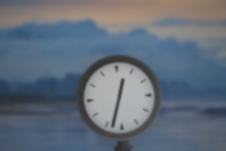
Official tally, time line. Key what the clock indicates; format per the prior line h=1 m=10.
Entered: h=12 m=33
